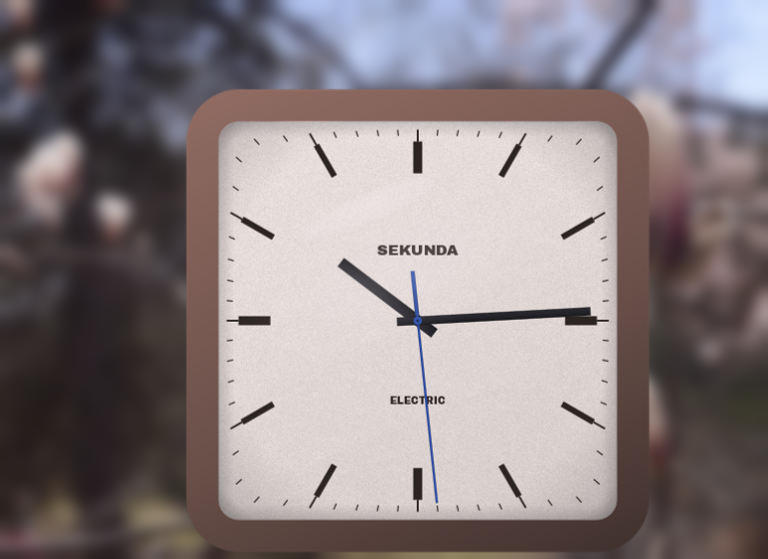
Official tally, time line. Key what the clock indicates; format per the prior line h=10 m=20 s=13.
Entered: h=10 m=14 s=29
